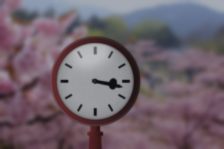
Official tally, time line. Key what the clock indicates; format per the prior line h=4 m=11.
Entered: h=3 m=17
